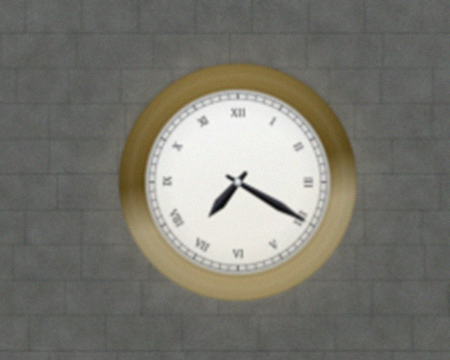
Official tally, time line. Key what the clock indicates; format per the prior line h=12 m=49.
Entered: h=7 m=20
